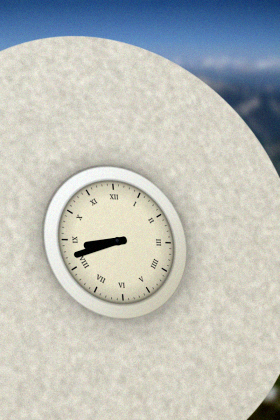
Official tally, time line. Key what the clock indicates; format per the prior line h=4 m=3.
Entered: h=8 m=42
